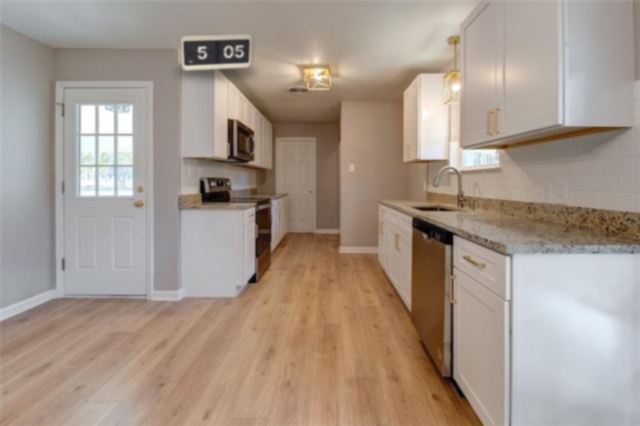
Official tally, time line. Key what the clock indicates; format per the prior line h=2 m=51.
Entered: h=5 m=5
